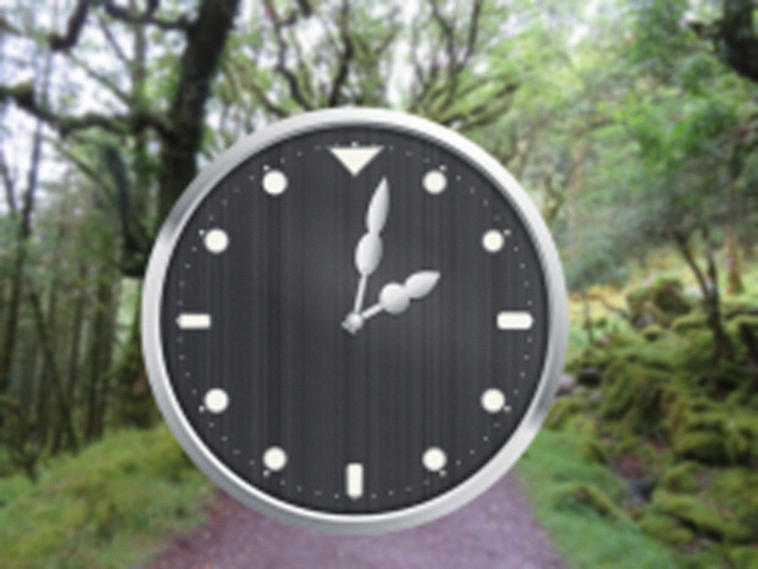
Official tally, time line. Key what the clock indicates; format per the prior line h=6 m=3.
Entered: h=2 m=2
